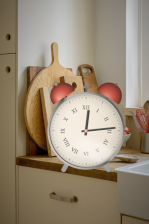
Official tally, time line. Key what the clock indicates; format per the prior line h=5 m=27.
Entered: h=12 m=14
